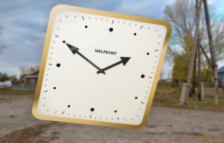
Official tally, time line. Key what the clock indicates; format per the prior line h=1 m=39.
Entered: h=1 m=50
